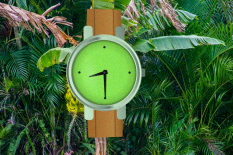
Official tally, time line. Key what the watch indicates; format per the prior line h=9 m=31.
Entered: h=8 m=30
